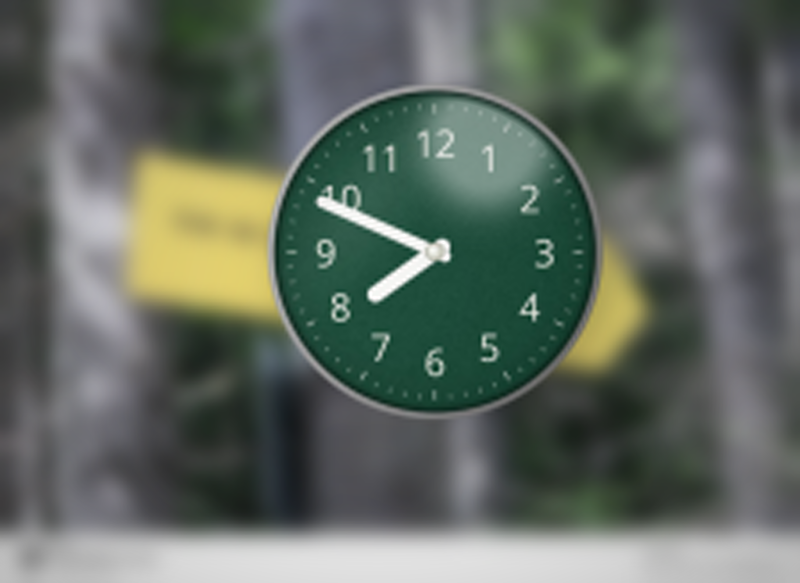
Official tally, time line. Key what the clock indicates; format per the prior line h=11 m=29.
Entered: h=7 m=49
